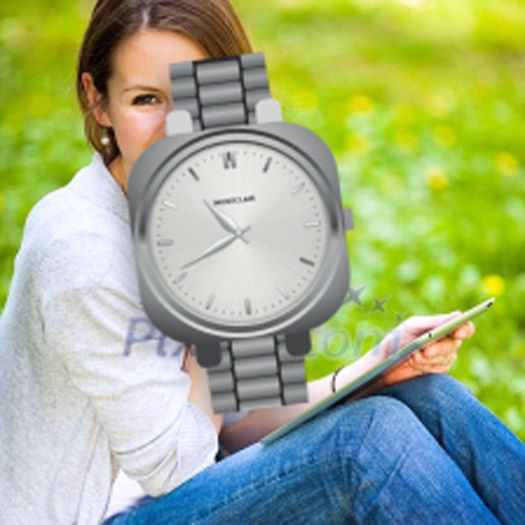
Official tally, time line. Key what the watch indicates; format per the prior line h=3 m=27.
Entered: h=10 m=41
